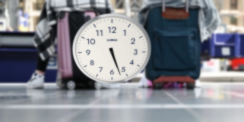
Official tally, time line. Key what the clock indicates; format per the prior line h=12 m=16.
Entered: h=5 m=27
